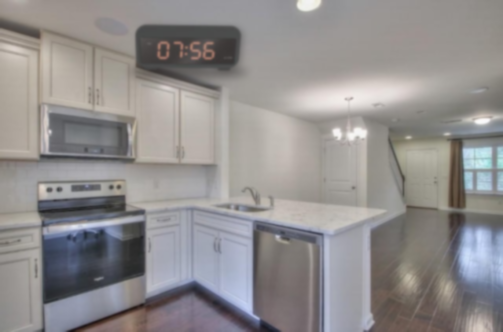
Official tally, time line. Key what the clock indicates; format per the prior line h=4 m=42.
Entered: h=7 m=56
